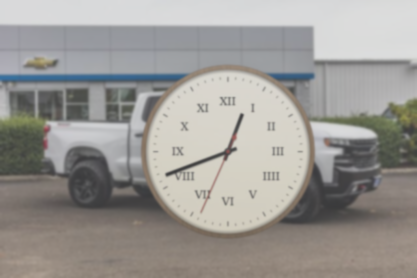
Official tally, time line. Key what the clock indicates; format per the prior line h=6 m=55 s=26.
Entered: h=12 m=41 s=34
